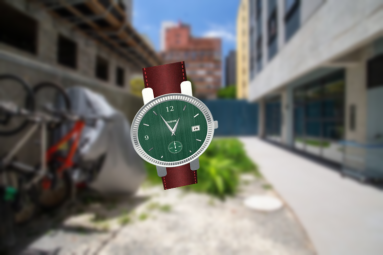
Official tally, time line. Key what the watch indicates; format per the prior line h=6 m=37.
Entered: h=12 m=56
